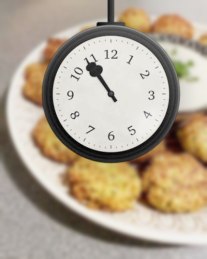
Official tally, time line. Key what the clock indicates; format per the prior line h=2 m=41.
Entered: h=10 m=54
